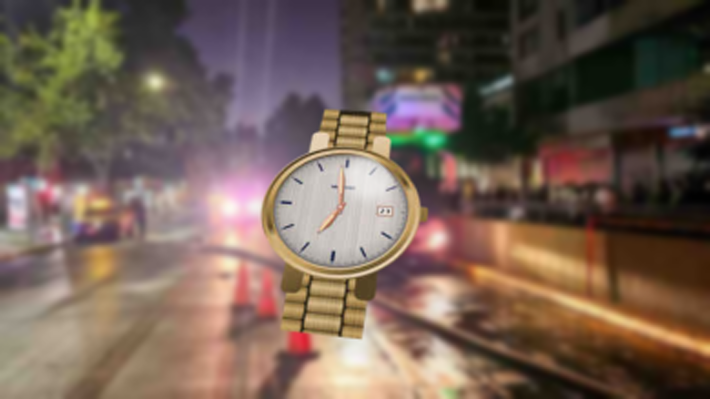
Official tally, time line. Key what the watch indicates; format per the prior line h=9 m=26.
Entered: h=6 m=59
